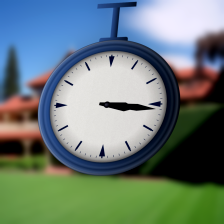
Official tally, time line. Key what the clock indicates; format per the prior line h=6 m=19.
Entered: h=3 m=16
